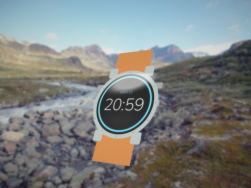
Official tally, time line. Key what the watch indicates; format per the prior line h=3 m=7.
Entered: h=20 m=59
